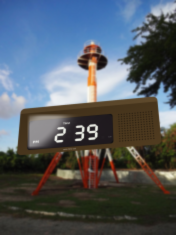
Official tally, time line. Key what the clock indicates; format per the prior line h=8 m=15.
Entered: h=2 m=39
